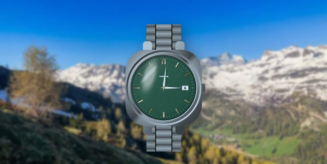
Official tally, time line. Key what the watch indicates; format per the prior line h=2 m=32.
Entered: h=3 m=1
